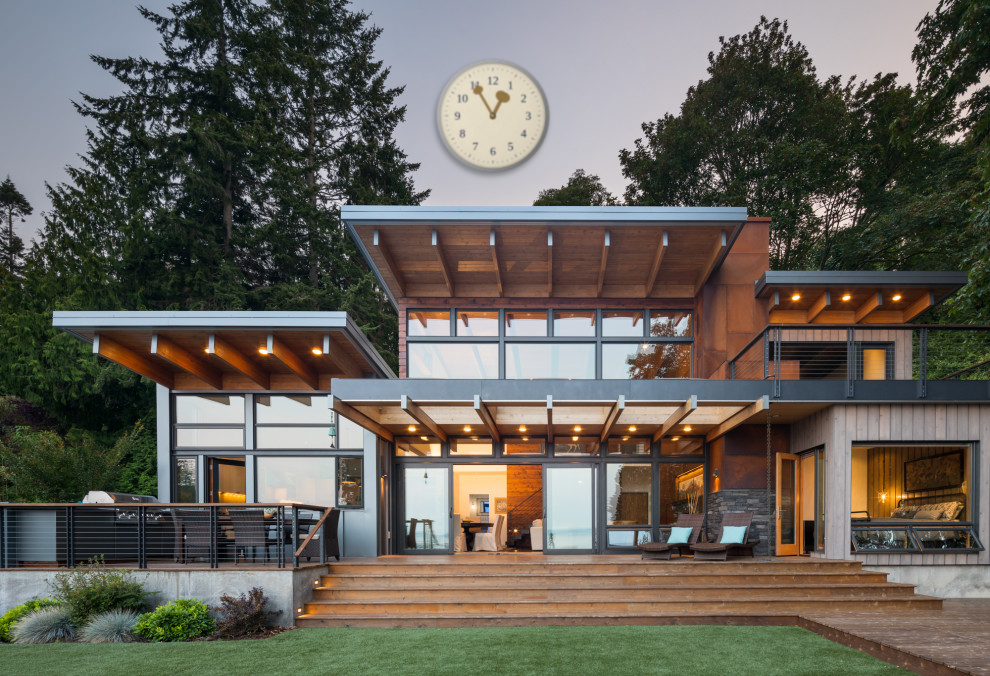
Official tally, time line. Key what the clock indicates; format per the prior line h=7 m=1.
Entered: h=12 m=55
